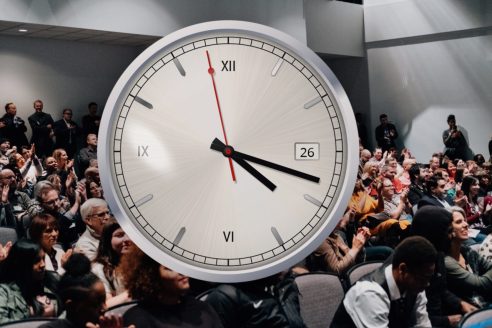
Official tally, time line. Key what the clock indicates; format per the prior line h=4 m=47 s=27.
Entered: h=4 m=17 s=58
